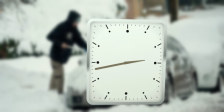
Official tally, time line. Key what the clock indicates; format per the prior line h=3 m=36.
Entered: h=2 m=43
